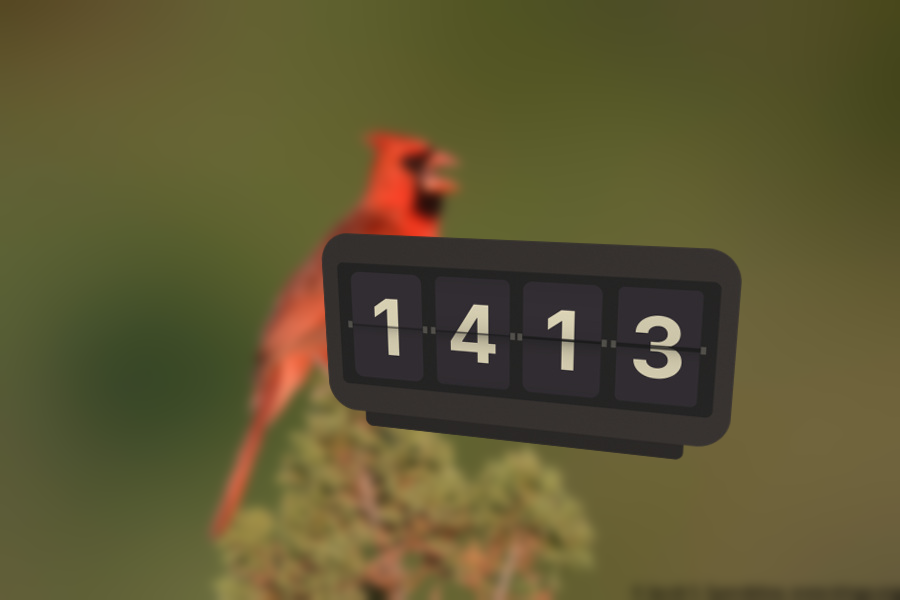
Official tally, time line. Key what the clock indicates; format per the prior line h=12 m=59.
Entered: h=14 m=13
